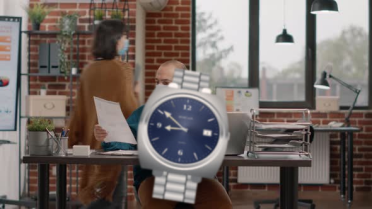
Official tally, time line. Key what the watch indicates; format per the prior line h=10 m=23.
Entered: h=8 m=51
